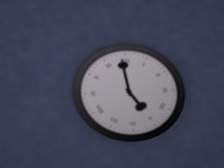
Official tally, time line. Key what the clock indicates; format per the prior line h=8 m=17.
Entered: h=4 m=59
